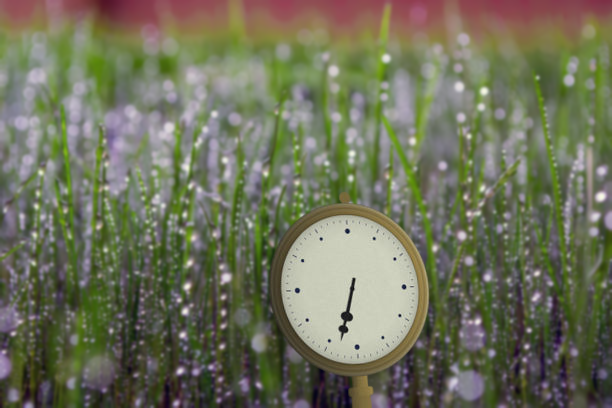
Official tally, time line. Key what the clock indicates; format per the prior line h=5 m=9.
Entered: h=6 m=33
